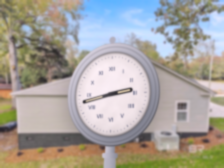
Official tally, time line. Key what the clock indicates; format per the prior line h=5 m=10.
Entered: h=2 m=43
